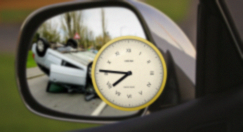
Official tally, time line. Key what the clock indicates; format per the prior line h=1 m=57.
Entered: h=7 m=46
